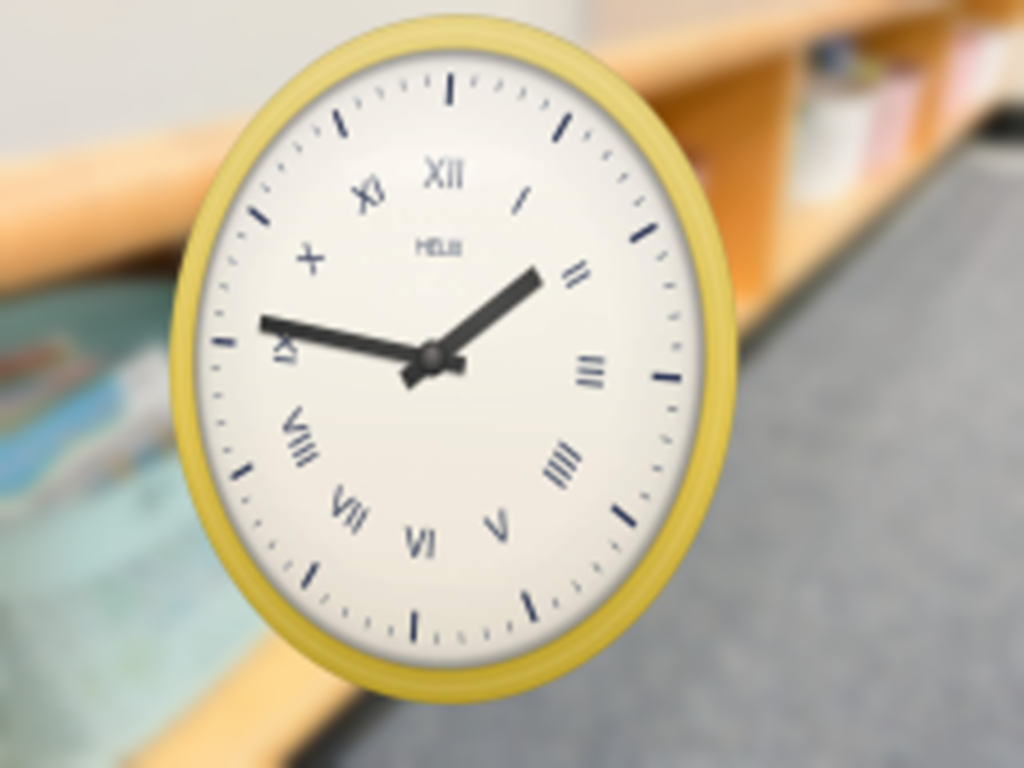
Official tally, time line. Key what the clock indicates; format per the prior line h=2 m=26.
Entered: h=1 m=46
